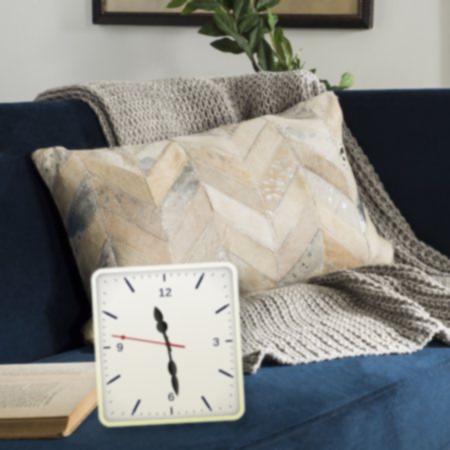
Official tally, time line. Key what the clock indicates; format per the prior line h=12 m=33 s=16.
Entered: h=11 m=28 s=47
